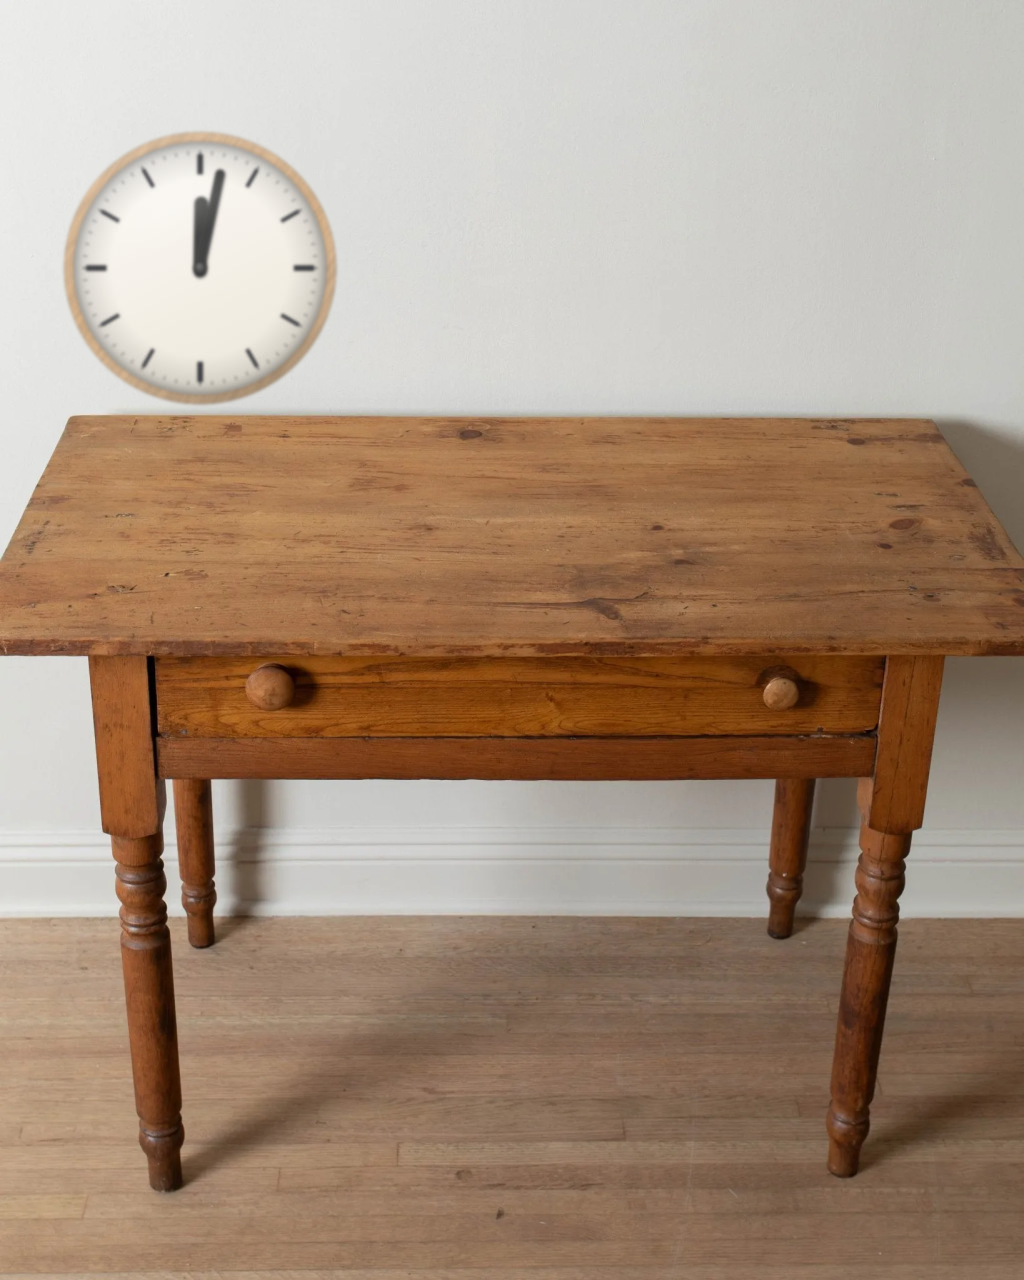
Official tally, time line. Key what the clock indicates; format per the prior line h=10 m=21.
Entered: h=12 m=2
